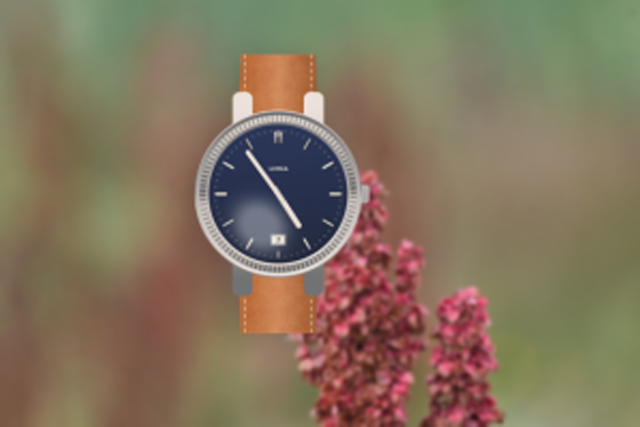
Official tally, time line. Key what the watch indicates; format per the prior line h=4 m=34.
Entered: h=4 m=54
